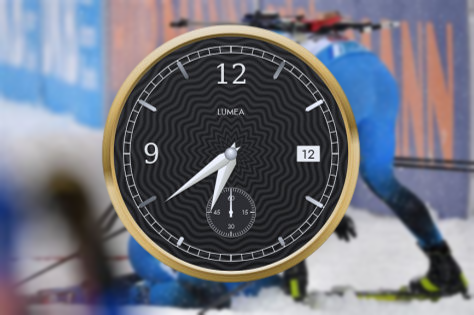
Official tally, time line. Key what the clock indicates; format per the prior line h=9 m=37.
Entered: h=6 m=39
